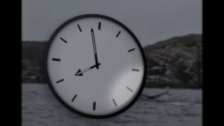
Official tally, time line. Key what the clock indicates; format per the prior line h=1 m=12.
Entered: h=7 m=58
